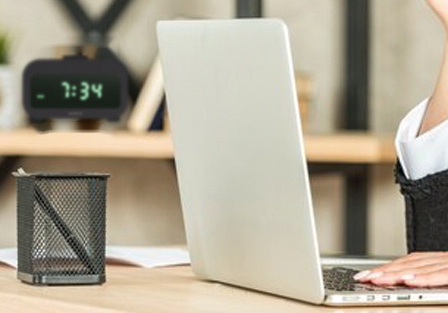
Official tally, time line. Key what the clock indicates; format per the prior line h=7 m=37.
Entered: h=7 m=34
